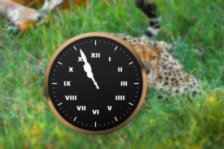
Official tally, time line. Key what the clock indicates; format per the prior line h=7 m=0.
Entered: h=10 m=56
